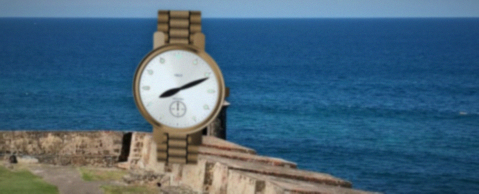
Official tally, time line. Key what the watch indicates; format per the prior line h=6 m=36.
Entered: h=8 m=11
